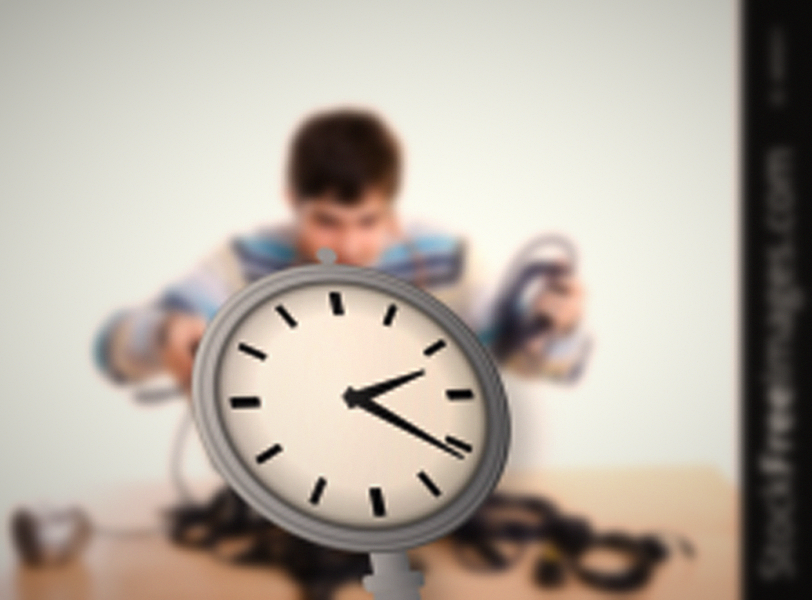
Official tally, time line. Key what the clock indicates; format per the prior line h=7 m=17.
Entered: h=2 m=21
